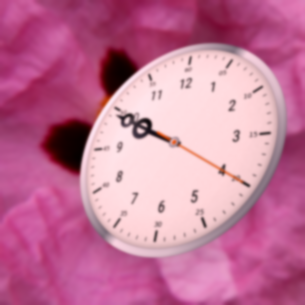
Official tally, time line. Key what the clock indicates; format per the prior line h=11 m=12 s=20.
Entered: h=9 m=49 s=20
